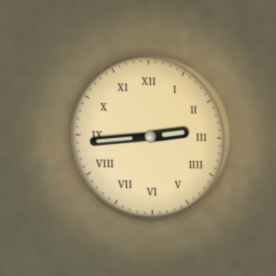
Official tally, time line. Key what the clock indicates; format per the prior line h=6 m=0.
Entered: h=2 m=44
